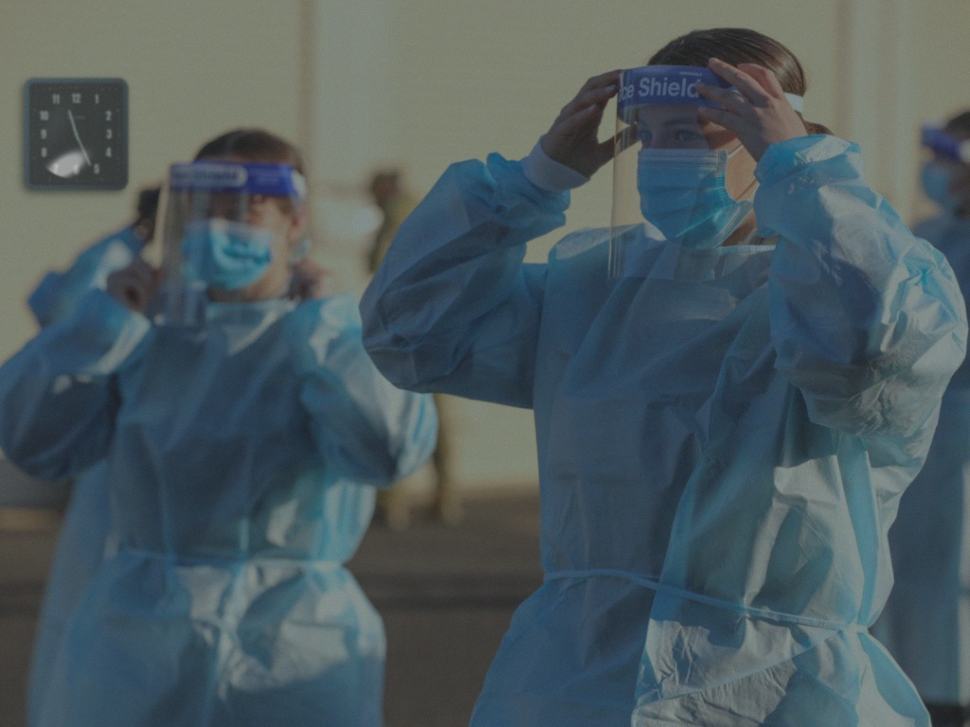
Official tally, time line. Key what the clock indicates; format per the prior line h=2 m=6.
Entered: h=11 m=26
